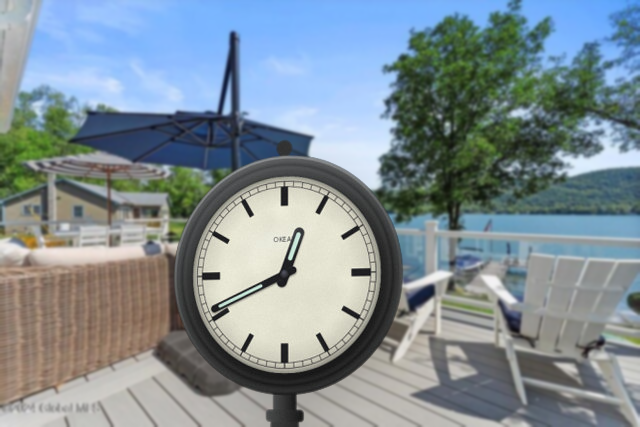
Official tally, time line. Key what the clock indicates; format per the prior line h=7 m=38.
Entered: h=12 m=41
